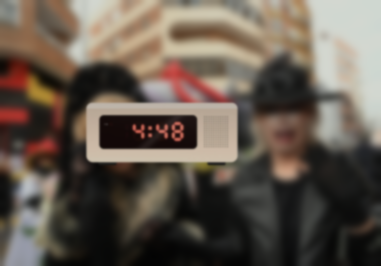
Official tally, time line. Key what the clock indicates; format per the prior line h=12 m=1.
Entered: h=4 m=48
